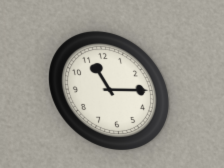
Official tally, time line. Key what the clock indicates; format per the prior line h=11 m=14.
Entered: h=11 m=15
